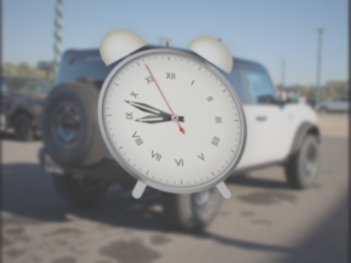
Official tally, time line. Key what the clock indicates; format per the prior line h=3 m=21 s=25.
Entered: h=8 m=47 s=56
